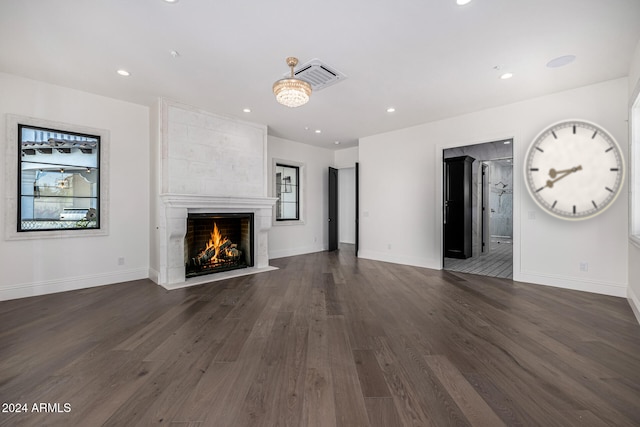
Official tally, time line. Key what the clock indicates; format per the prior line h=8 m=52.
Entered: h=8 m=40
